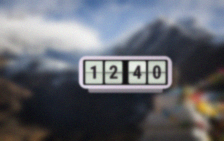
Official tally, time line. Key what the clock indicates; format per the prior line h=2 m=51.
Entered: h=12 m=40
